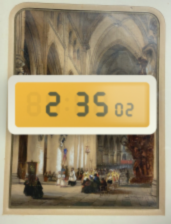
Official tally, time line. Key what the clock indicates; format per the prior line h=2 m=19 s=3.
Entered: h=2 m=35 s=2
